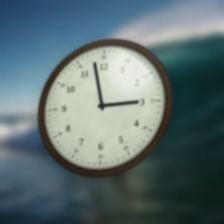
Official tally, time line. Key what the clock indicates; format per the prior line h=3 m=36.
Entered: h=2 m=58
